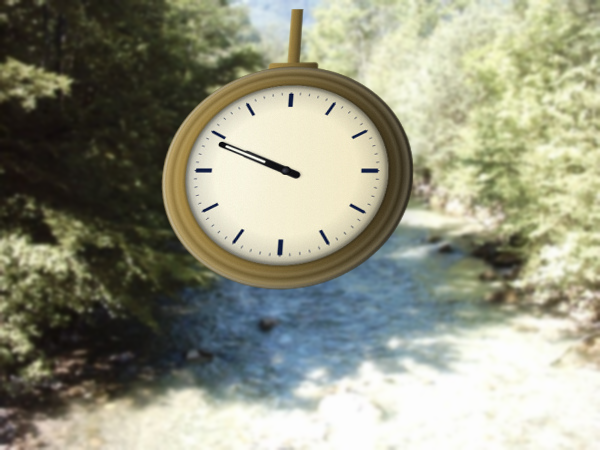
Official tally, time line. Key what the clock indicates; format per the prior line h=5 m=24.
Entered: h=9 m=49
